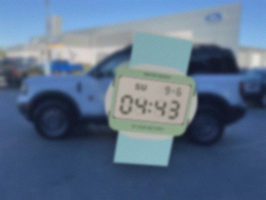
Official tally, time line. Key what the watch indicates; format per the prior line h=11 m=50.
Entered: h=4 m=43
